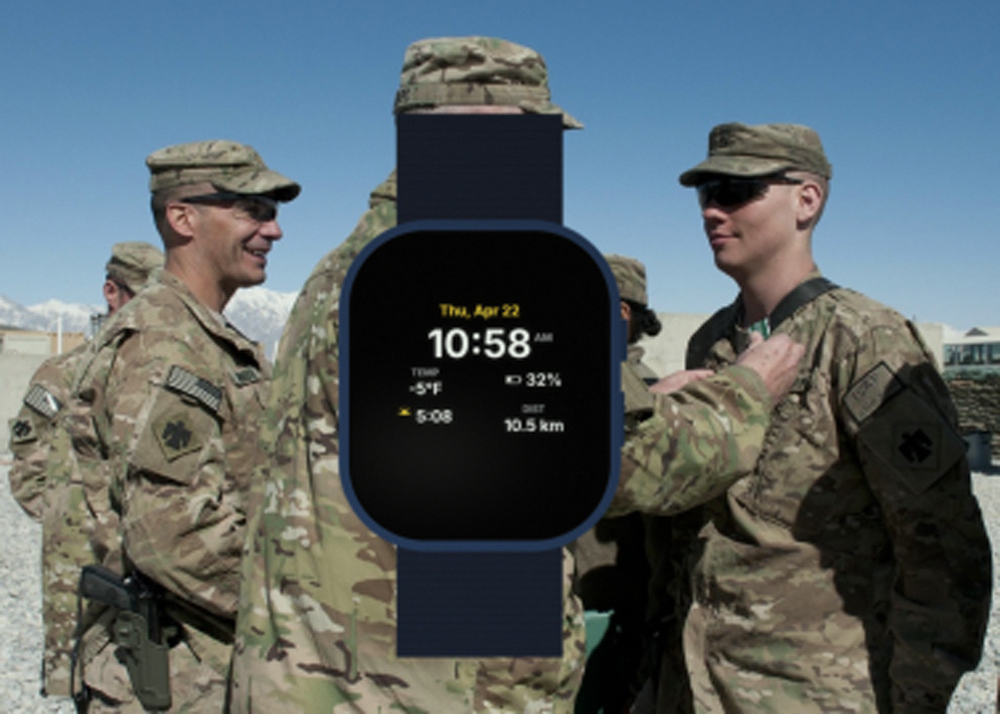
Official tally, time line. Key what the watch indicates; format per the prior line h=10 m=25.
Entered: h=10 m=58
